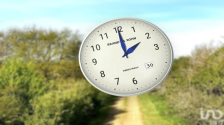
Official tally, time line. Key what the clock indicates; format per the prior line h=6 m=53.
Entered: h=2 m=0
